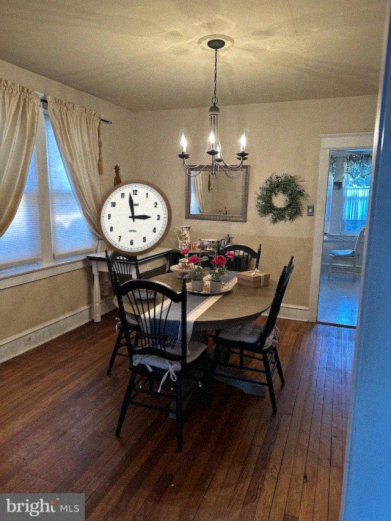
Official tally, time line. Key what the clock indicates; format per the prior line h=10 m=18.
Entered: h=2 m=58
